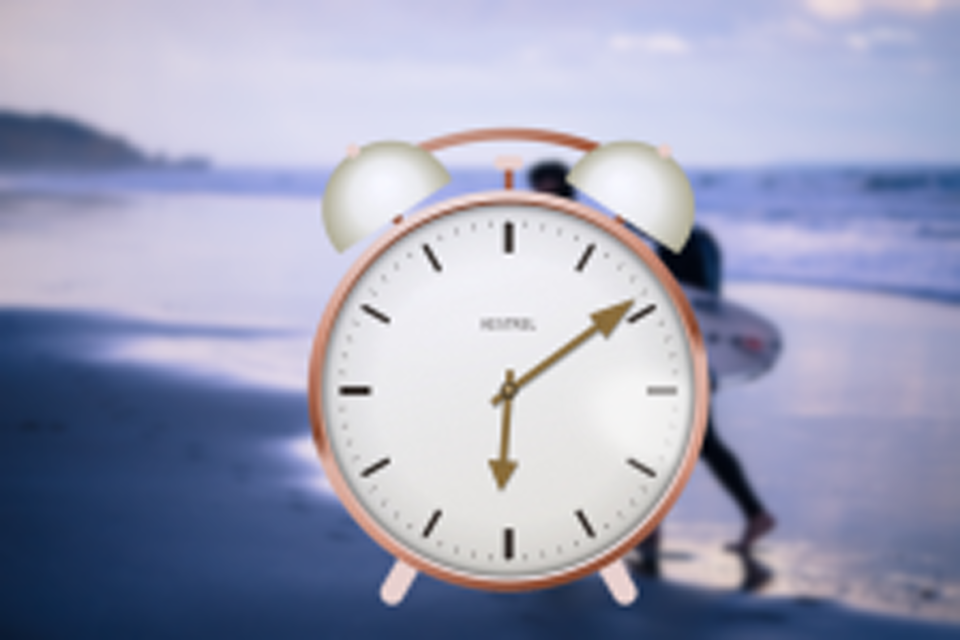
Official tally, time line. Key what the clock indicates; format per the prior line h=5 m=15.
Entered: h=6 m=9
